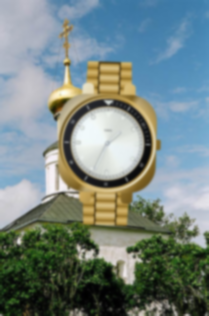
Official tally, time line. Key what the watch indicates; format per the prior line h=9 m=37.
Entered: h=1 m=34
